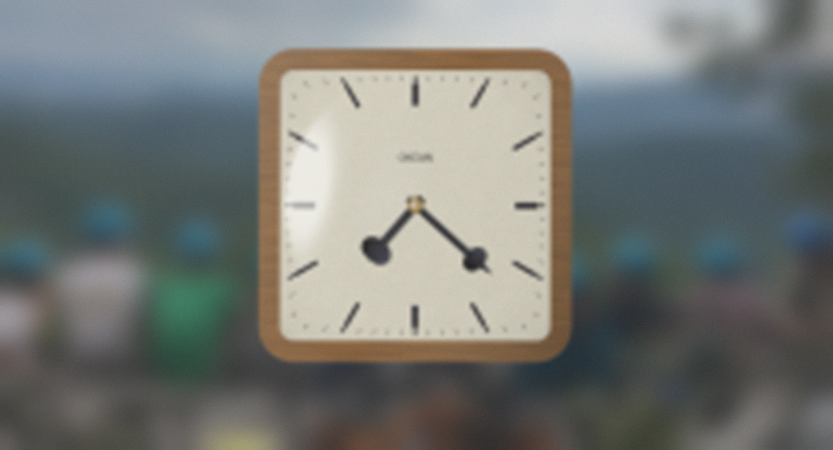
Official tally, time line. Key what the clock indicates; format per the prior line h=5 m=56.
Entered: h=7 m=22
